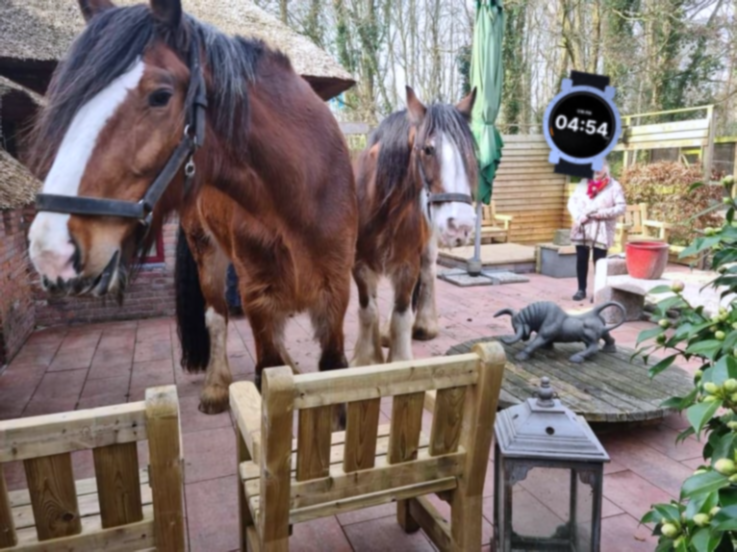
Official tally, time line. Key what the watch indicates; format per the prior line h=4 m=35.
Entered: h=4 m=54
